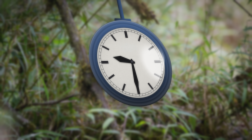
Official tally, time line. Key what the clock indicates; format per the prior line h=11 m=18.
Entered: h=9 m=30
